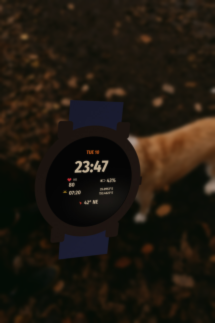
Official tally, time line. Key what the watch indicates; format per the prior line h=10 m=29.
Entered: h=23 m=47
